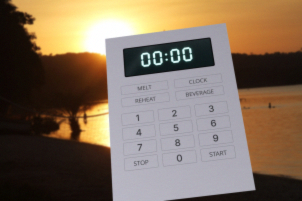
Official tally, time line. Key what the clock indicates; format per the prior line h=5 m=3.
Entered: h=0 m=0
